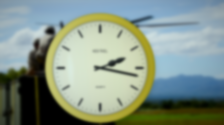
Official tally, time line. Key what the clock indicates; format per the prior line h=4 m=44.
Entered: h=2 m=17
